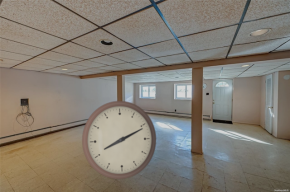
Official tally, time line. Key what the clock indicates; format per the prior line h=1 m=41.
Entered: h=8 m=11
